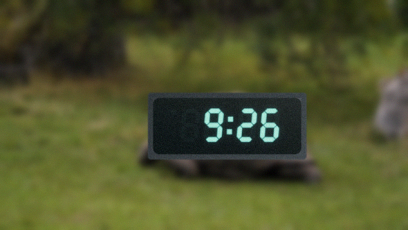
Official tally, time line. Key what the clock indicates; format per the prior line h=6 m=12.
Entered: h=9 m=26
